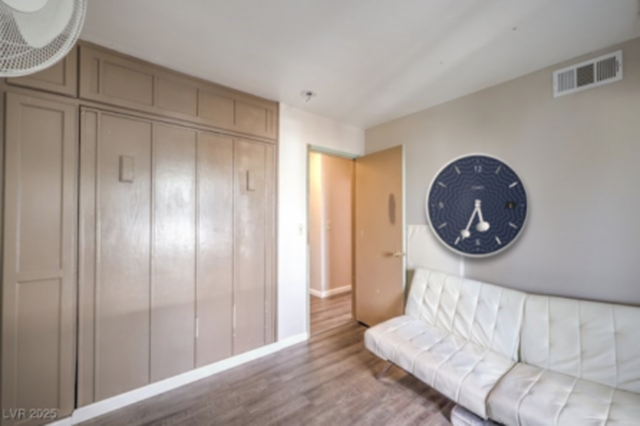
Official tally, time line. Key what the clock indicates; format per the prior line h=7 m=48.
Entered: h=5 m=34
